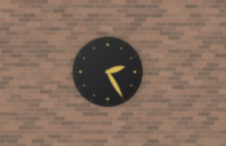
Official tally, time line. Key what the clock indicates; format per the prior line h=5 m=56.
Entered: h=2 m=25
